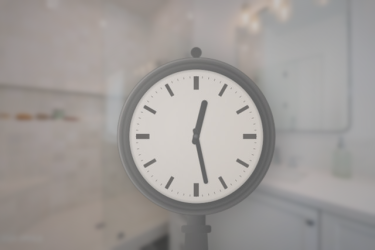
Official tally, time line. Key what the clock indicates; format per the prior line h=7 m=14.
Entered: h=12 m=28
